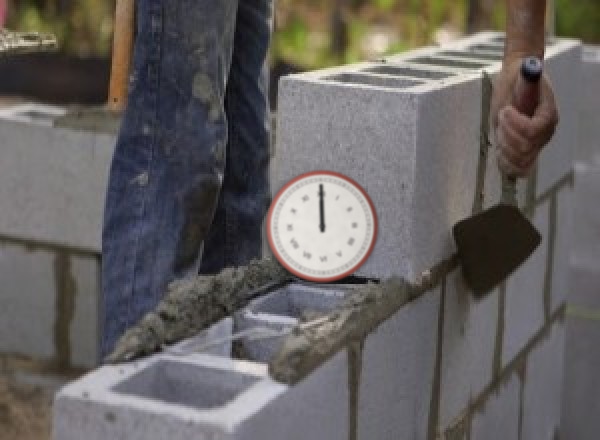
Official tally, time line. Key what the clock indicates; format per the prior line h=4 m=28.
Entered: h=12 m=0
